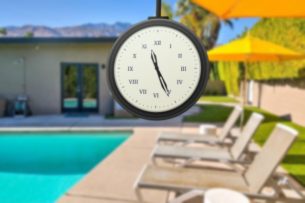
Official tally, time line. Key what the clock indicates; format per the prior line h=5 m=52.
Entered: h=11 m=26
